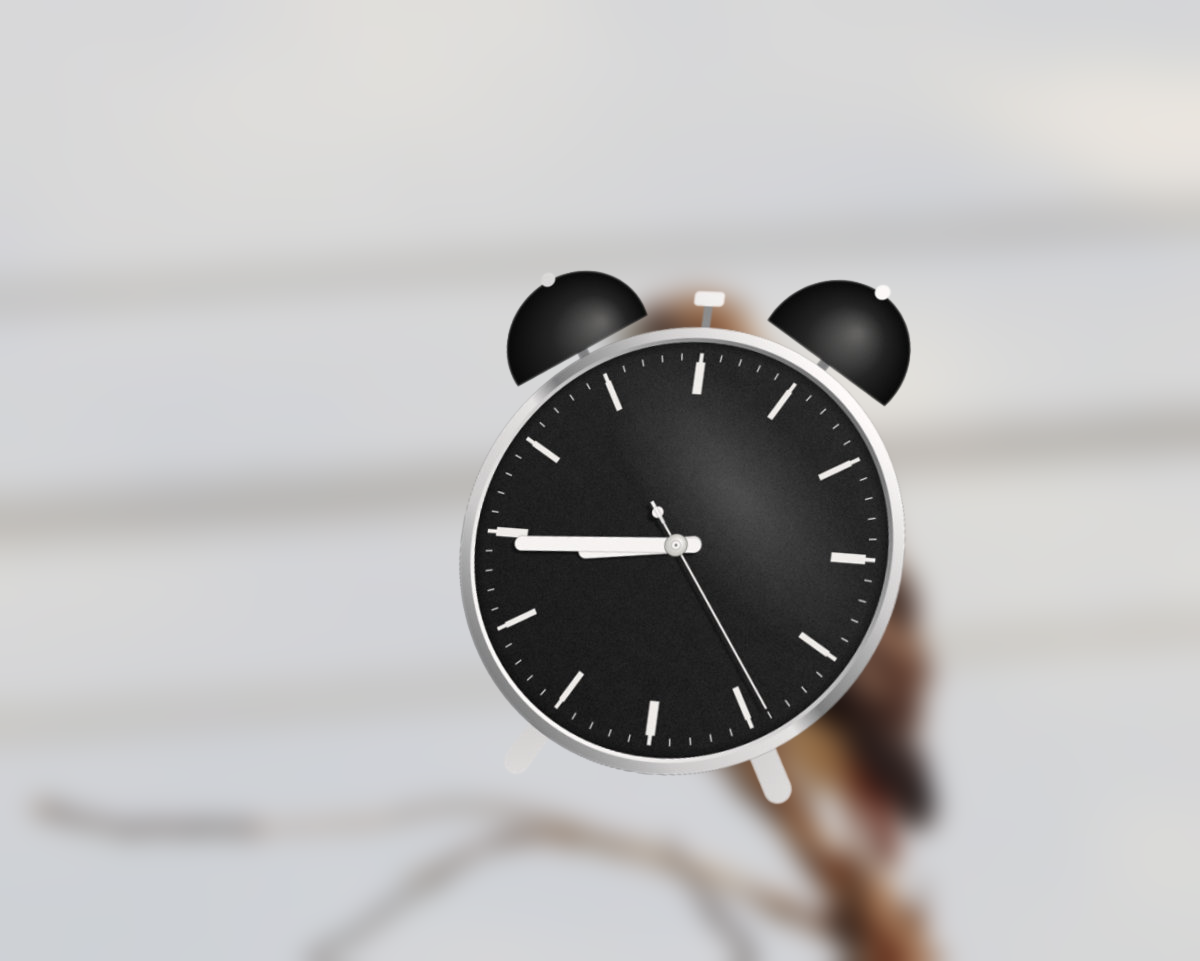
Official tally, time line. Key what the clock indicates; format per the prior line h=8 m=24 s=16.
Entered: h=8 m=44 s=24
